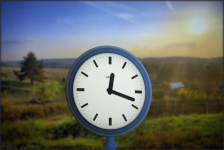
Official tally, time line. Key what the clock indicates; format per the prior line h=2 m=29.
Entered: h=12 m=18
